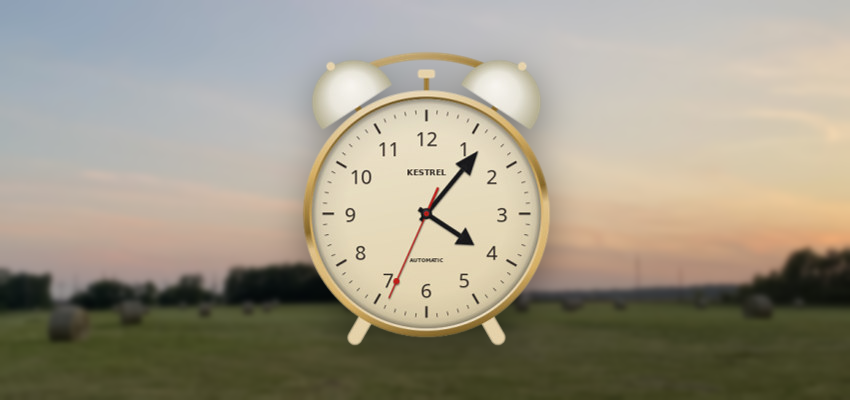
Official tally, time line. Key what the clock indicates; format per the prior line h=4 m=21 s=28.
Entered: h=4 m=6 s=34
